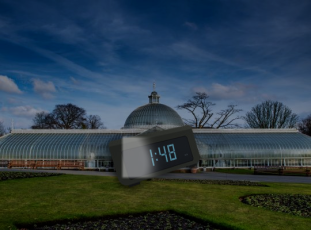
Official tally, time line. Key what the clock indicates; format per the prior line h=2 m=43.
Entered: h=1 m=48
